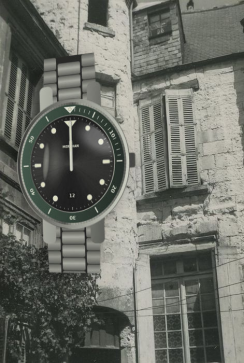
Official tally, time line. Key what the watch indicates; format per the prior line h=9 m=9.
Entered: h=12 m=0
